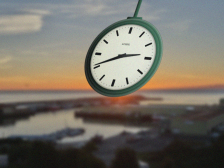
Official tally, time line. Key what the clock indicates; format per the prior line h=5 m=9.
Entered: h=2 m=41
